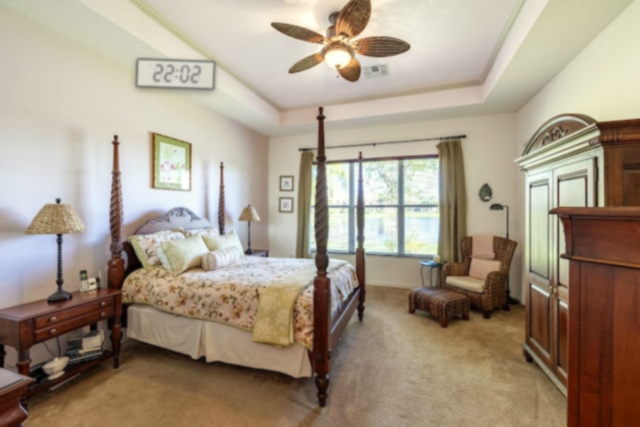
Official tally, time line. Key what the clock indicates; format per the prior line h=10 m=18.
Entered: h=22 m=2
